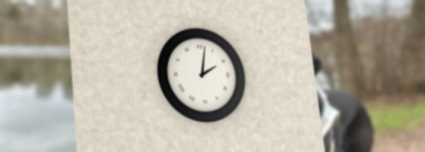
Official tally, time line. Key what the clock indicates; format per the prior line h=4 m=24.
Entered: h=2 m=2
